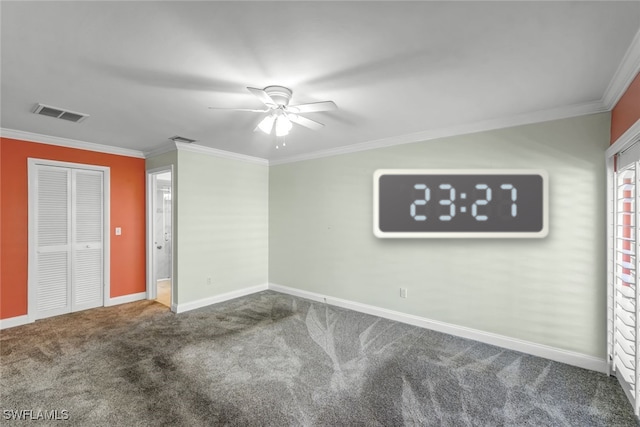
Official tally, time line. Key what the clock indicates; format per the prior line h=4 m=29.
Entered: h=23 m=27
